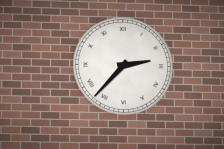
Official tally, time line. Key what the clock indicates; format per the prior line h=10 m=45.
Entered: h=2 m=37
